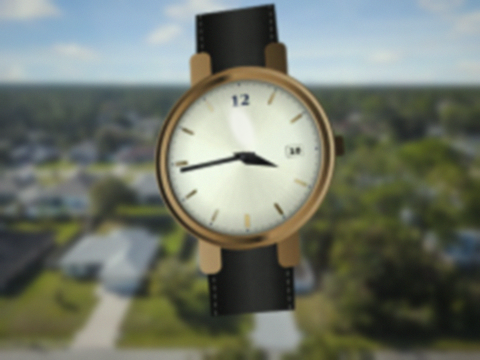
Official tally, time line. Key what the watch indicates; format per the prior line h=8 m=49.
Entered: h=3 m=44
